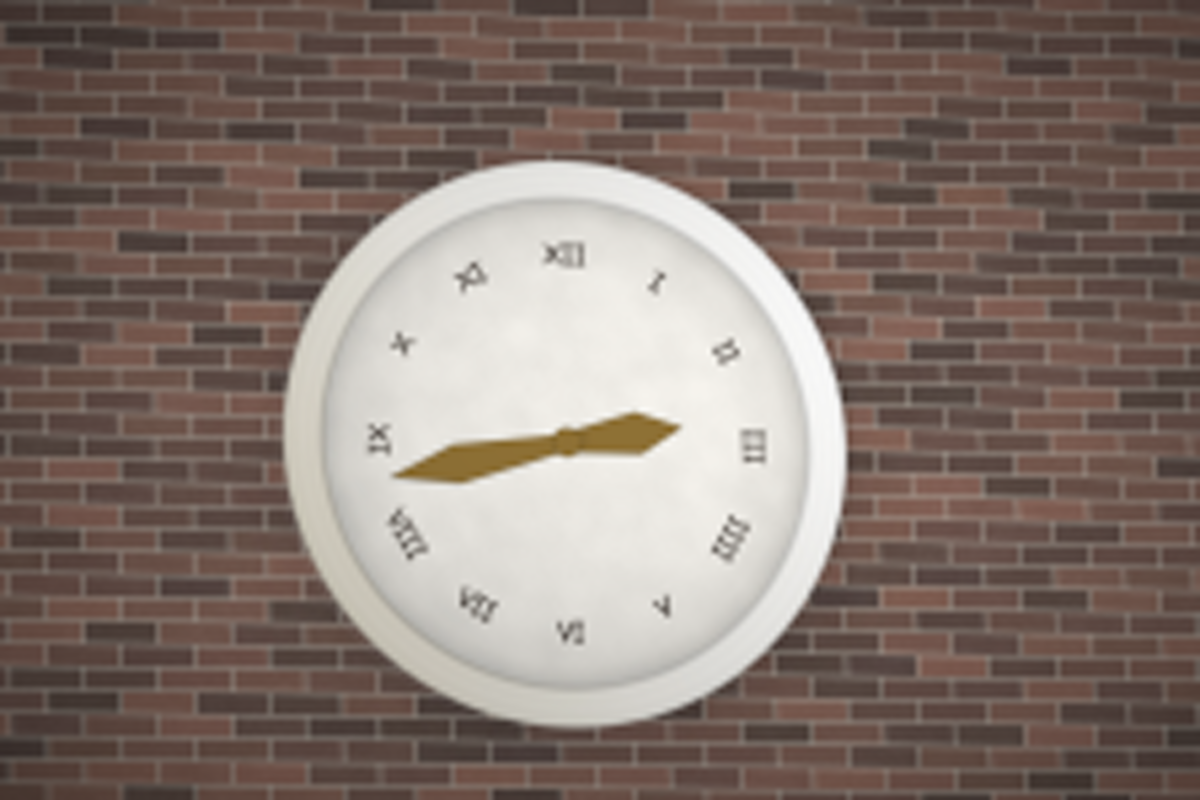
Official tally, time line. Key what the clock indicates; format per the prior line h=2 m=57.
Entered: h=2 m=43
